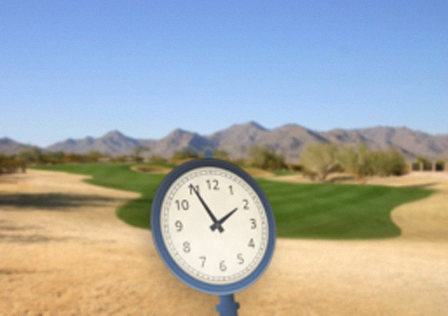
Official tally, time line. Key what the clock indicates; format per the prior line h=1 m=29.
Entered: h=1 m=55
